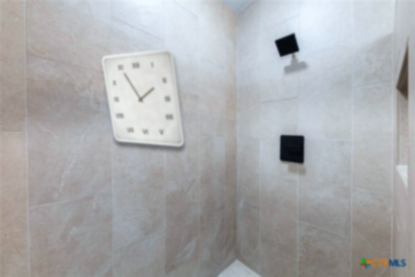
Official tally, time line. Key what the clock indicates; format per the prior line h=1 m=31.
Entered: h=1 m=55
